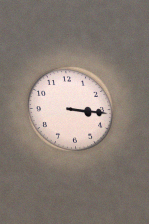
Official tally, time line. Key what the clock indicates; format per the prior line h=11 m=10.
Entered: h=3 m=16
